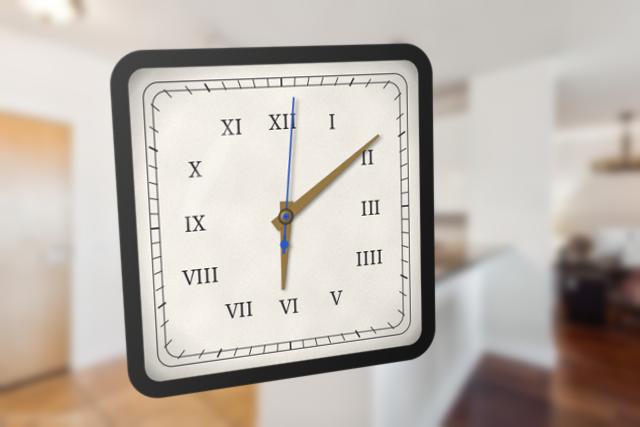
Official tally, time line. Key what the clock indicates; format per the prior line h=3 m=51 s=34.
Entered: h=6 m=9 s=1
